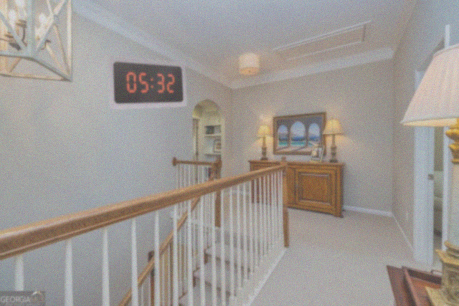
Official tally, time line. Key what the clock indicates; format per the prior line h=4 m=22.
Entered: h=5 m=32
